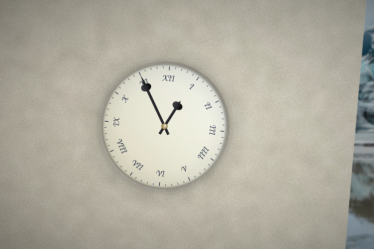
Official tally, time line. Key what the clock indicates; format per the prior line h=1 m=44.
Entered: h=12 m=55
